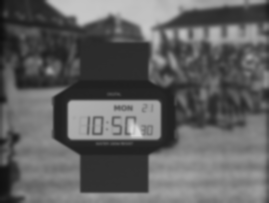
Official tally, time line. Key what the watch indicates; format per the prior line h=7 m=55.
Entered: h=10 m=50
